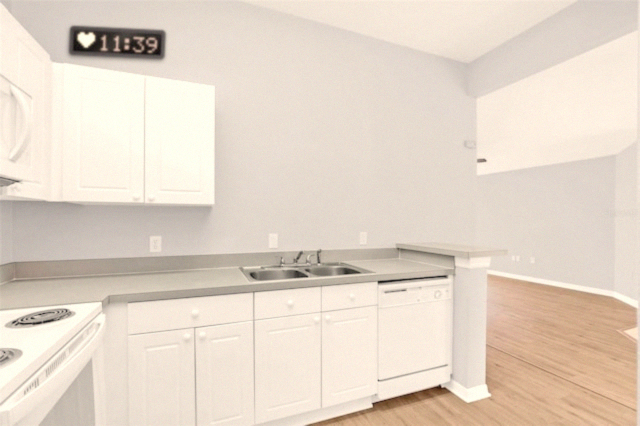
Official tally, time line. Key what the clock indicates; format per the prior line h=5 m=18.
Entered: h=11 m=39
